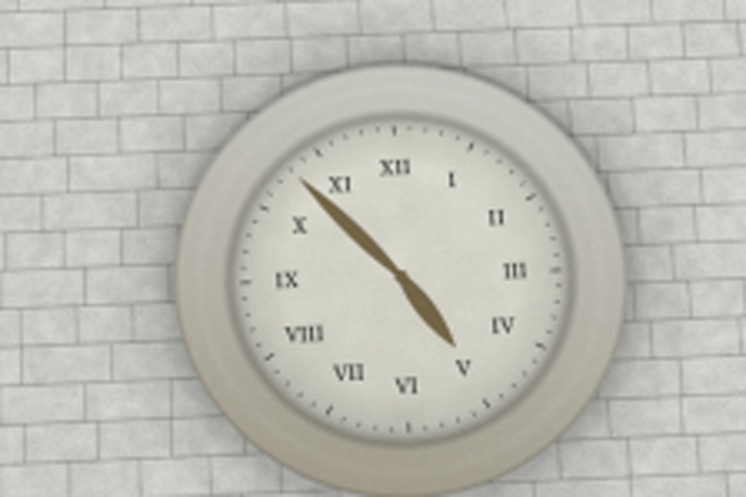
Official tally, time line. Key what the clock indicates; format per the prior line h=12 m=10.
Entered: h=4 m=53
